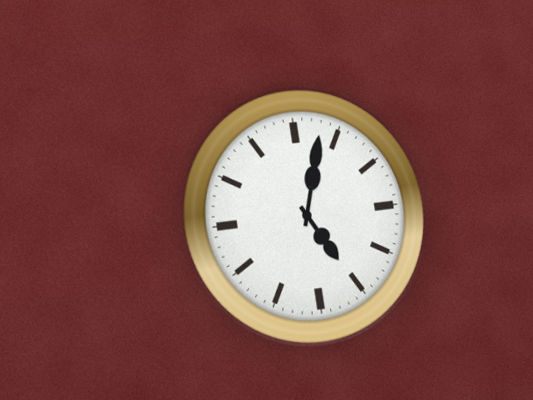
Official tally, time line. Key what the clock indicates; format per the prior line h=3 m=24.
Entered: h=5 m=3
